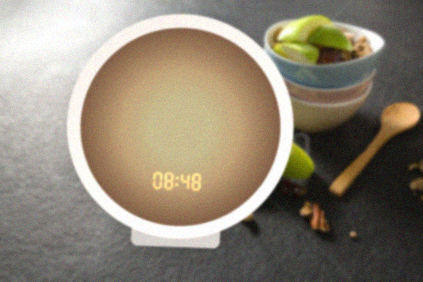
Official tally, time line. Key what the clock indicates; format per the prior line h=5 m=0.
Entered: h=8 m=48
